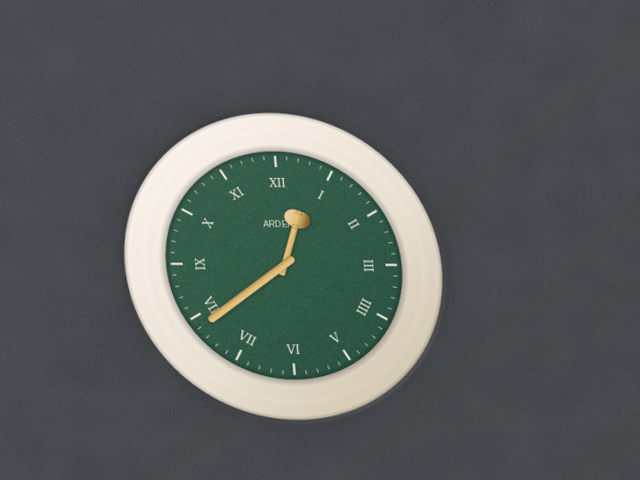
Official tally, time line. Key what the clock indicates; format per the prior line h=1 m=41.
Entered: h=12 m=39
